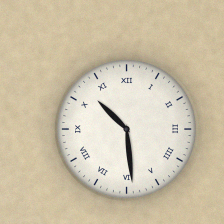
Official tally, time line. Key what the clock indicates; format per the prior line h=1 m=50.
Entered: h=10 m=29
